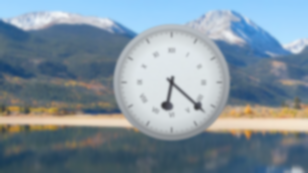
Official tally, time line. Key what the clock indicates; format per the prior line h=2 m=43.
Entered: h=6 m=22
